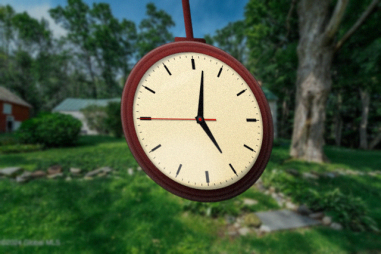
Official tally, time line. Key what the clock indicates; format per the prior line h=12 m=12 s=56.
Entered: h=5 m=1 s=45
